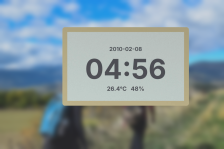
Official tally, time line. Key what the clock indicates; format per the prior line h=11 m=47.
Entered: h=4 m=56
